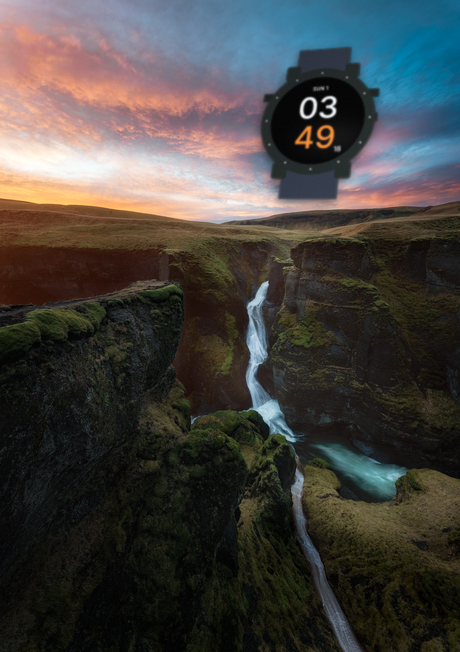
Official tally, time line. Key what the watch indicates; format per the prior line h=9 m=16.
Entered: h=3 m=49
